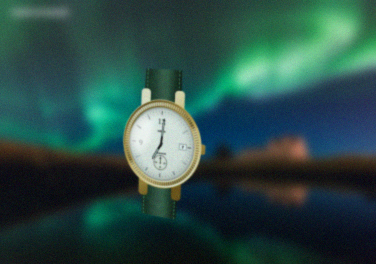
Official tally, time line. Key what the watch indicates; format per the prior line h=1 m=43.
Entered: h=7 m=1
